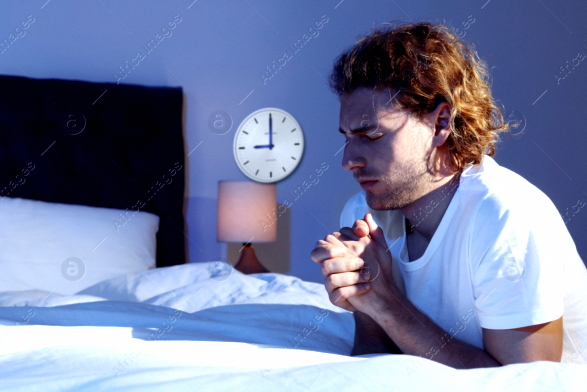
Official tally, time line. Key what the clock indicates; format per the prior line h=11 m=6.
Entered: h=9 m=0
